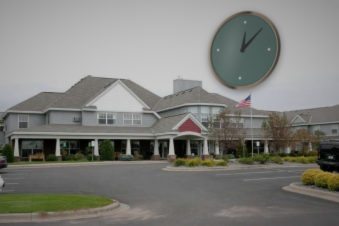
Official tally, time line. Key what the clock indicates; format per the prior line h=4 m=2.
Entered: h=12 m=7
